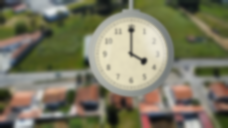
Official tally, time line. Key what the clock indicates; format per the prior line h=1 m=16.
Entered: h=4 m=0
